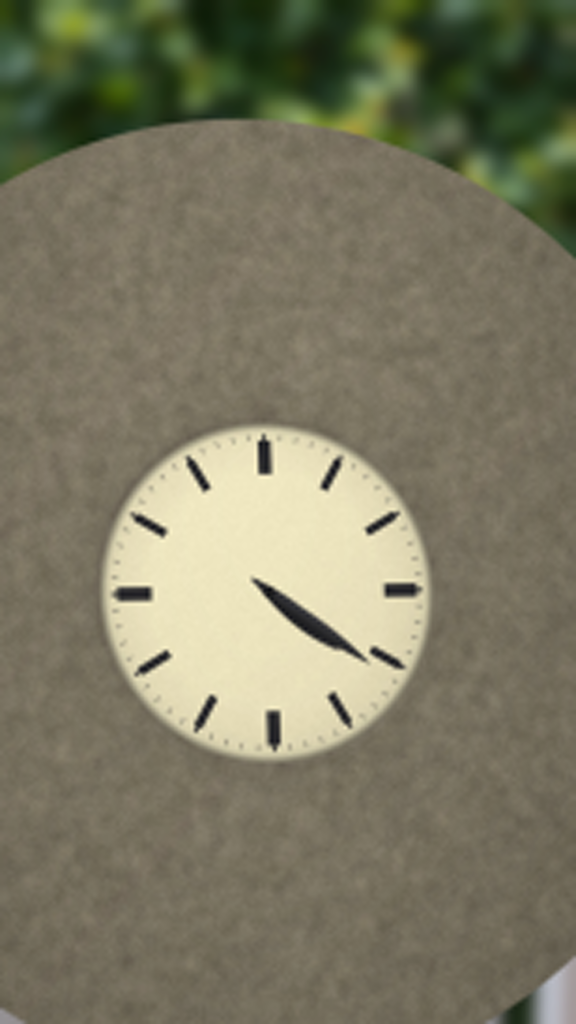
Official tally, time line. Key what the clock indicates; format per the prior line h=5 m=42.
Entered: h=4 m=21
